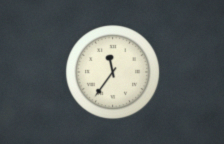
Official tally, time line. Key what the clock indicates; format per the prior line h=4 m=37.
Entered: h=11 m=36
